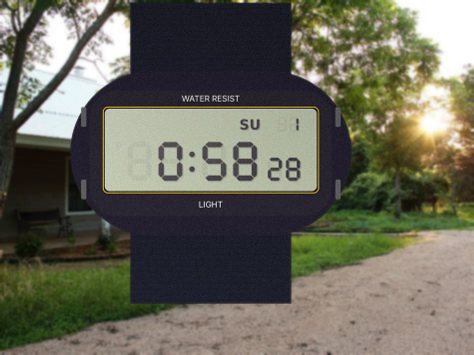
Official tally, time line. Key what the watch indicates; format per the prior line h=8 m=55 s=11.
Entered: h=0 m=58 s=28
